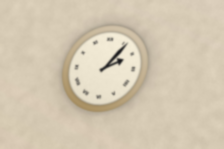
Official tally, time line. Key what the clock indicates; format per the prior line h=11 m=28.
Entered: h=2 m=6
